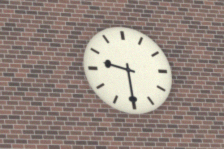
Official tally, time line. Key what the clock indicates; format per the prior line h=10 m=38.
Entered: h=9 m=30
